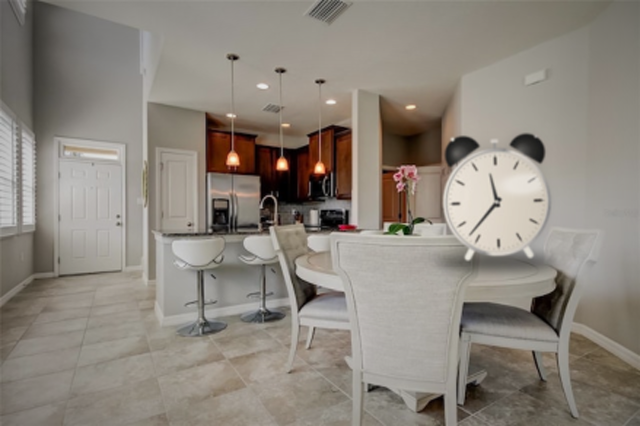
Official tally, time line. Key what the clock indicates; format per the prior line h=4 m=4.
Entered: h=11 m=37
